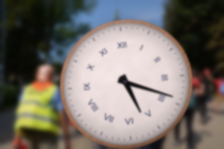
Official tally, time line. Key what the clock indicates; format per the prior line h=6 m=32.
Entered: h=5 m=19
